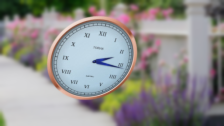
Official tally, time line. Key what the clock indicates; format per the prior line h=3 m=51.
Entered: h=2 m=16
